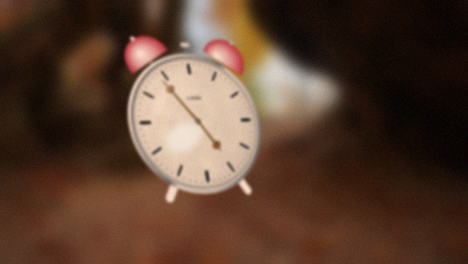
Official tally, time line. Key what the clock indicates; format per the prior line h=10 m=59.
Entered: h=4 m=54
